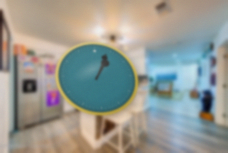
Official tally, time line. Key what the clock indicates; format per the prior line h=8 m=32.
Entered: h=1 m=4
